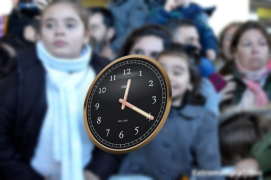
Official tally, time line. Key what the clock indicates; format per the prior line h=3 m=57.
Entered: h=12 m=20
